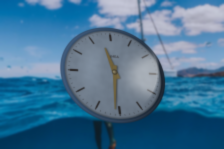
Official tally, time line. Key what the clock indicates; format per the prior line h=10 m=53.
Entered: h=11 m=31
